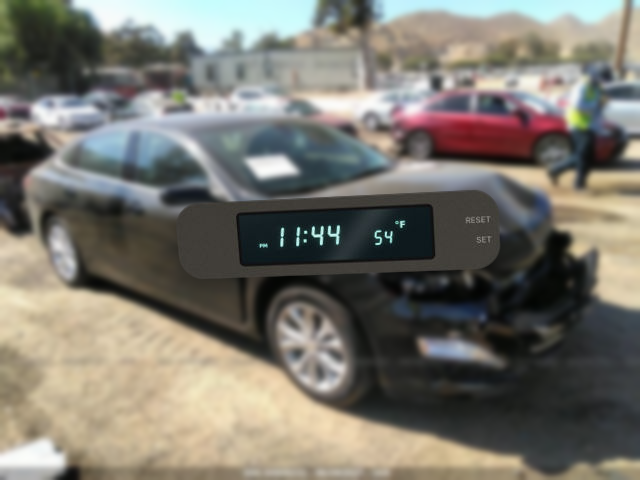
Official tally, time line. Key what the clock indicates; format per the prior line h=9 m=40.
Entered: h=11 m=44
